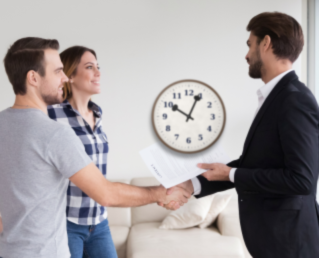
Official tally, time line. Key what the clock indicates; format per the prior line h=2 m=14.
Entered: h=10 m=4
